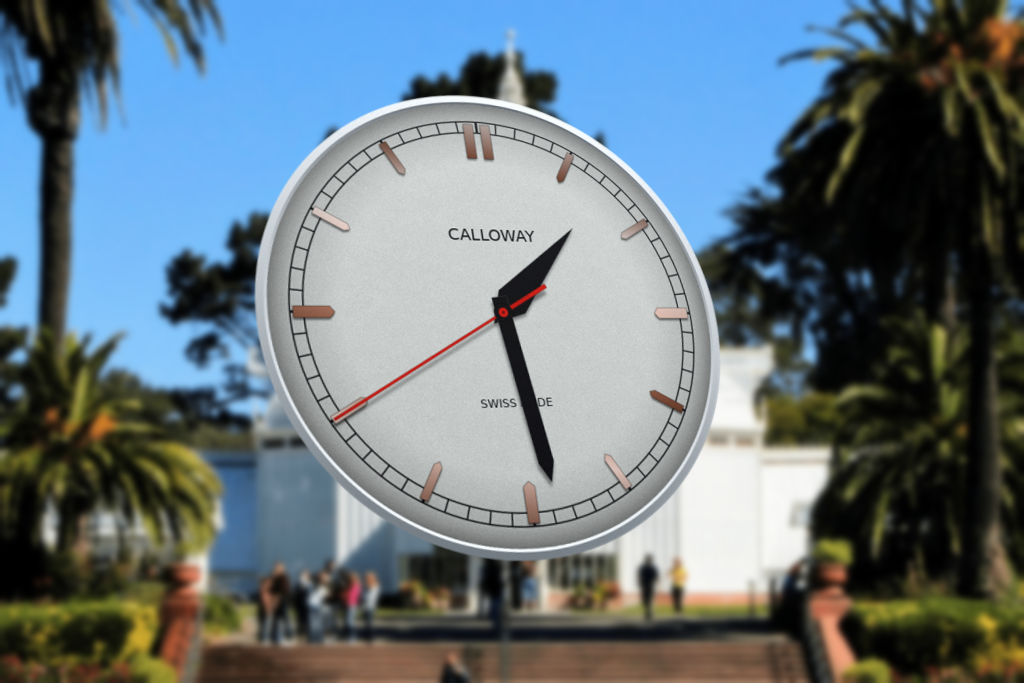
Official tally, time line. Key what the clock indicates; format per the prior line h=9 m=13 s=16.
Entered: h=1 m=28 s=40
